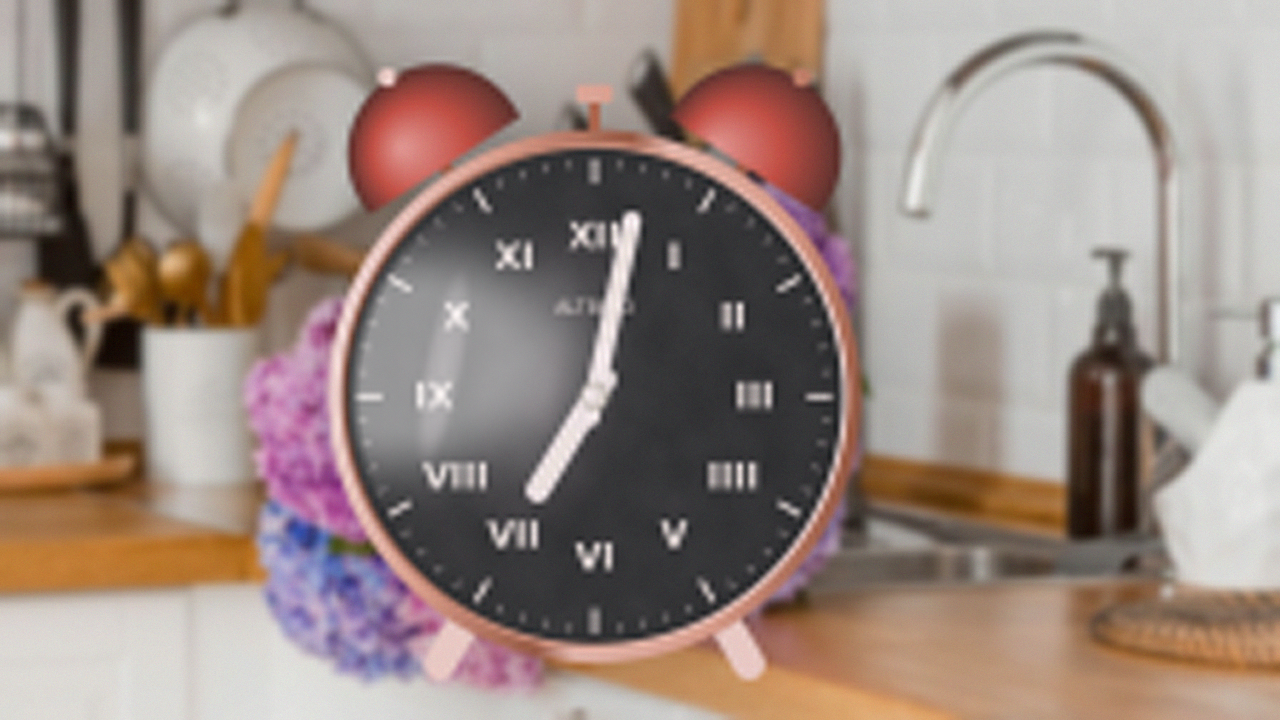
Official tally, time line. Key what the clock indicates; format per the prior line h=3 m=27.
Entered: h=7 m=2
